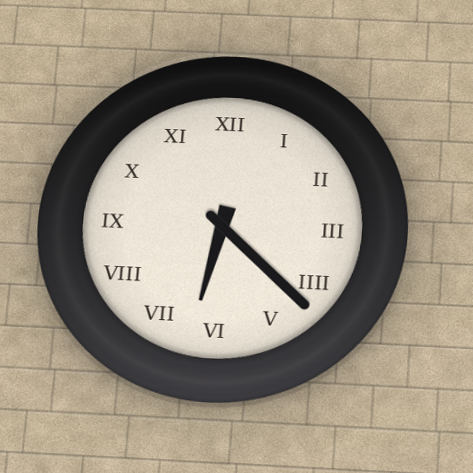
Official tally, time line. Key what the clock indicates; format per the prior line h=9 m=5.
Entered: h=6 m=22
